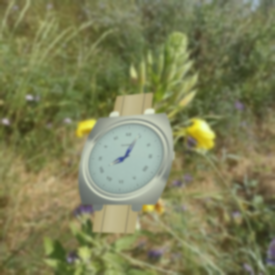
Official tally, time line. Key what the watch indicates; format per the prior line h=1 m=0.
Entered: h=8 m=4
